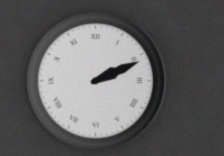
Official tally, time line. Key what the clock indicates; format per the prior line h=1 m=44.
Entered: h=2 m=11
